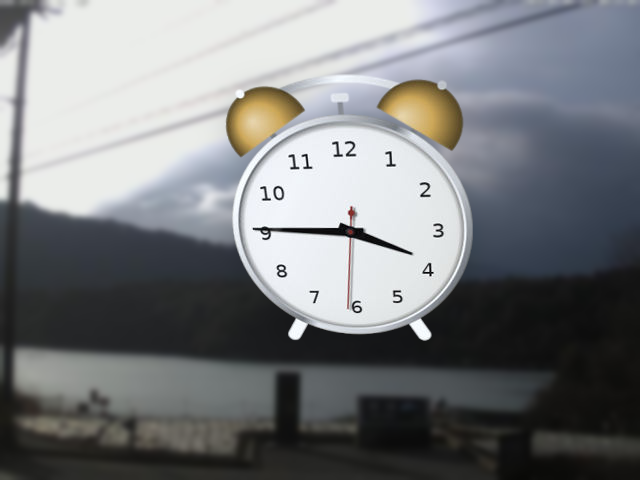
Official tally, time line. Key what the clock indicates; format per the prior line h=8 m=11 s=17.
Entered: h=3 m=45 s=31
